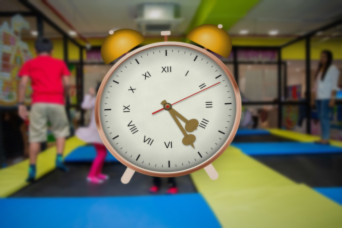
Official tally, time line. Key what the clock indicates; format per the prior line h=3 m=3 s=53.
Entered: h=4 m=25 s=11
